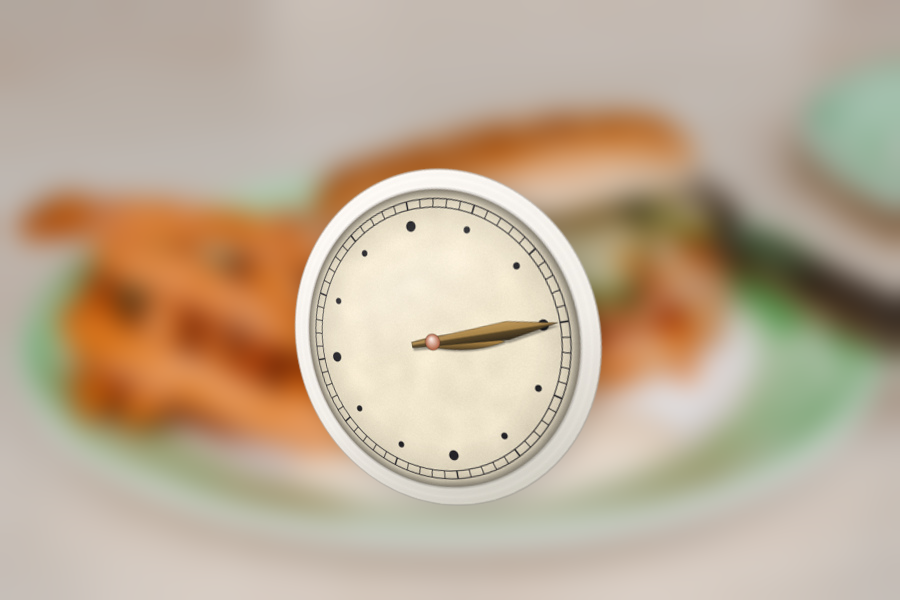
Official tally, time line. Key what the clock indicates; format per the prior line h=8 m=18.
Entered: h=3 m=15
